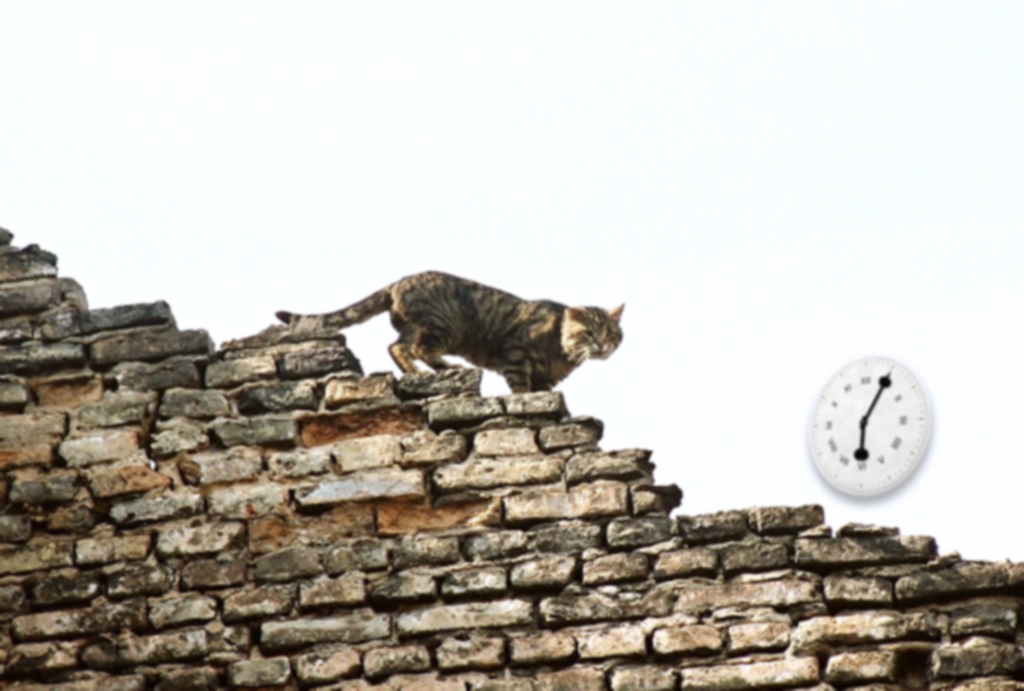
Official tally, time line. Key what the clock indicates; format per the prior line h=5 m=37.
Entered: h=6 m=5
